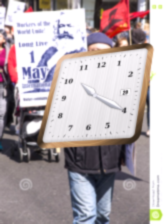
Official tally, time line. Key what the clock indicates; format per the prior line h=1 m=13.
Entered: h=10 m=20
